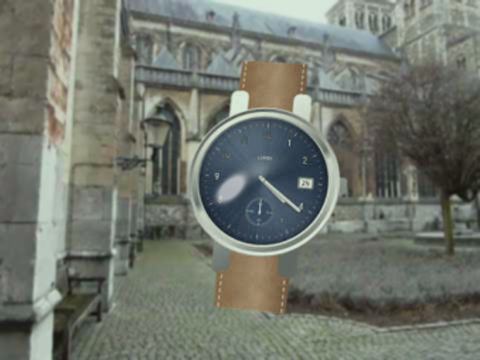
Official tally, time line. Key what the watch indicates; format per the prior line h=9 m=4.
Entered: h=4 m=21
